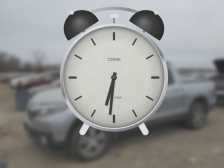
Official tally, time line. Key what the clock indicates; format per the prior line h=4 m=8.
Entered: h=6 m=31
